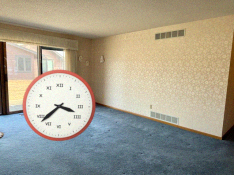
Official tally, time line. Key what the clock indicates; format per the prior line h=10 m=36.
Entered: h=3 m=38
